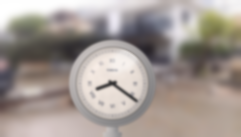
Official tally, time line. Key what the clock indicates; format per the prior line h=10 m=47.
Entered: h=8 m=21
